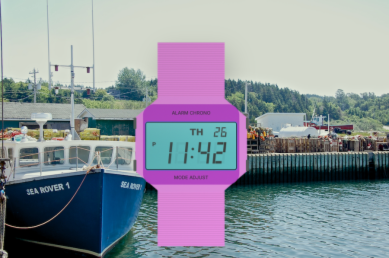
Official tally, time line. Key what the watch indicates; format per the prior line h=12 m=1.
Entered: h=11 m=42
